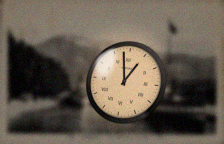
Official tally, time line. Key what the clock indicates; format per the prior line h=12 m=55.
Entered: h=12 m=58
